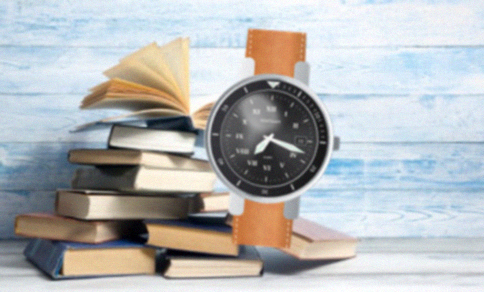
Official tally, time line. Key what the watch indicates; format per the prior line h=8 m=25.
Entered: h=7 m=18
